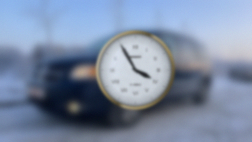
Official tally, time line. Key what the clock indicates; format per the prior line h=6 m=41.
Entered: h=3 m=55
